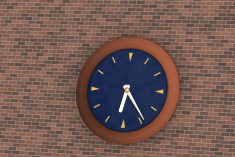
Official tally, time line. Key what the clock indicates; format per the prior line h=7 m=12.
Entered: h=6 m=24
